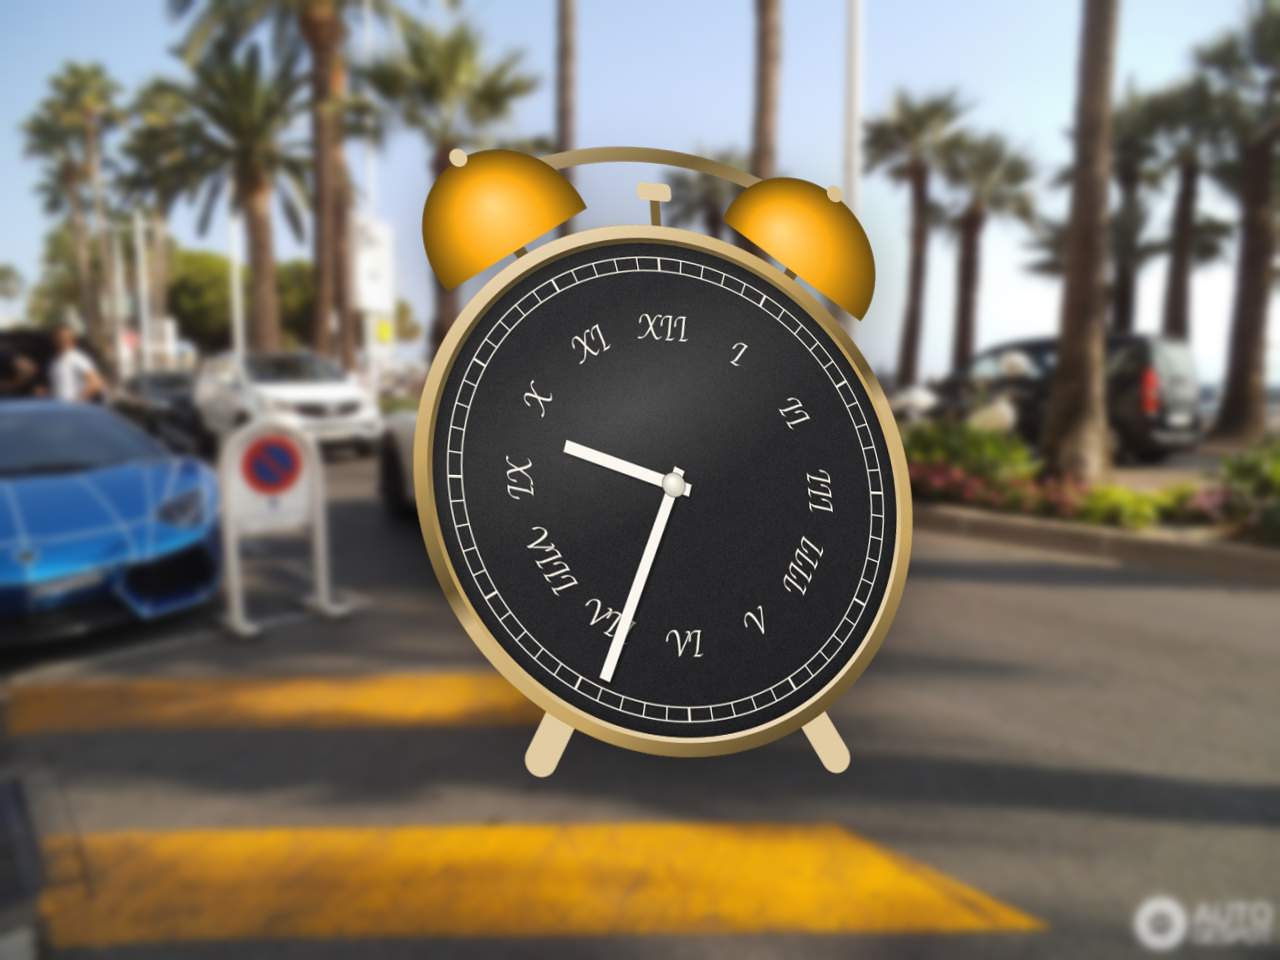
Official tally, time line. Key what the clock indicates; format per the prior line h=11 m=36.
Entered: h=9 m=34
